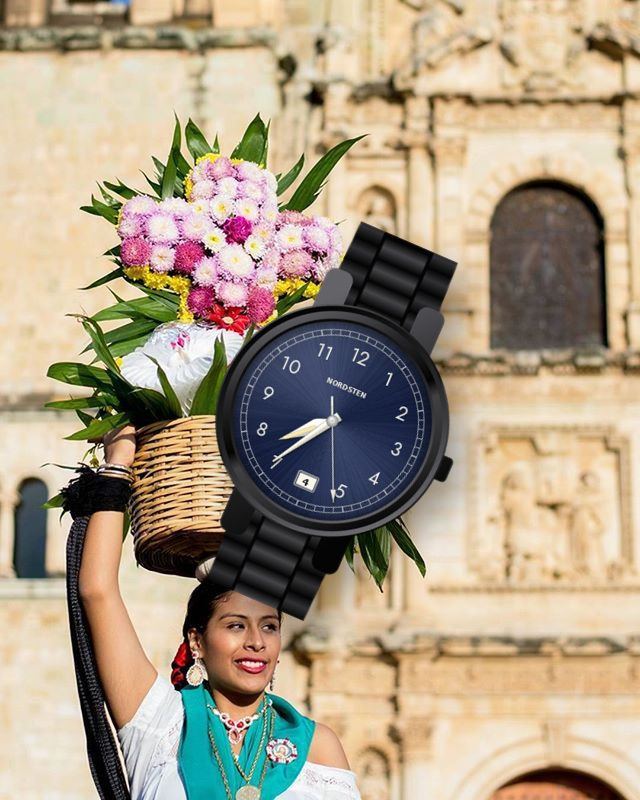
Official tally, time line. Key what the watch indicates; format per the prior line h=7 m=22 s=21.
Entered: h=7 m=35 s=26
